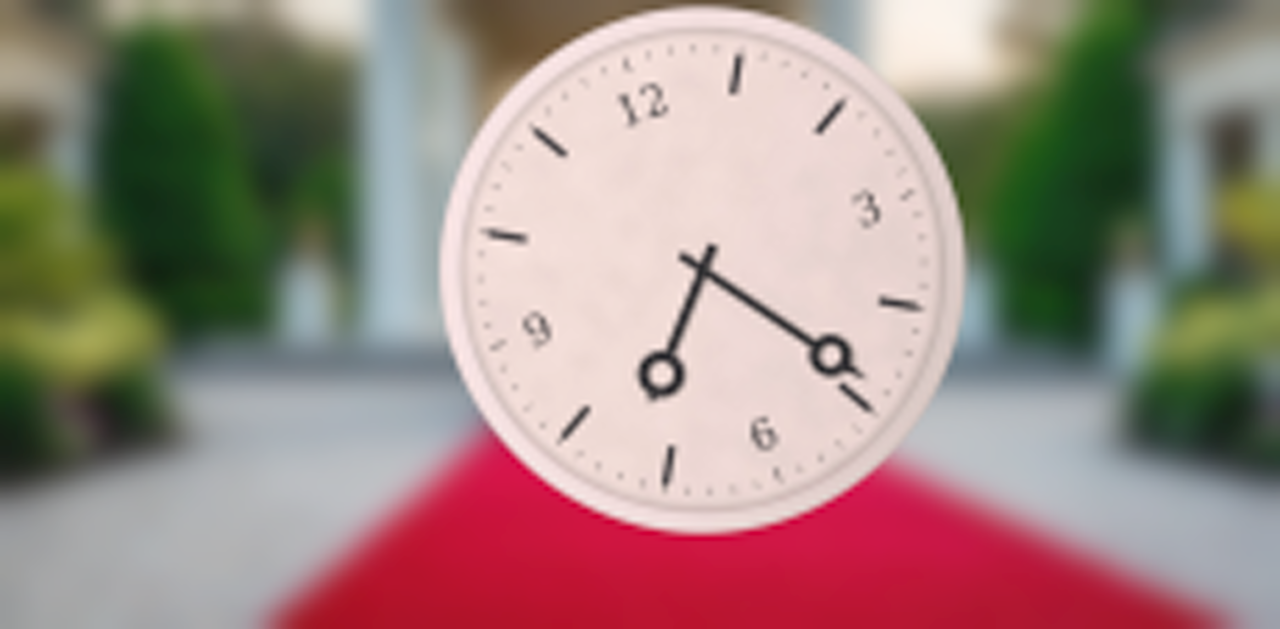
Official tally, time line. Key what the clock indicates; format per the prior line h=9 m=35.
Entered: h=7 m=24
